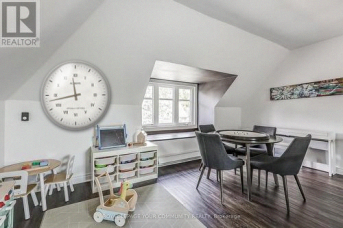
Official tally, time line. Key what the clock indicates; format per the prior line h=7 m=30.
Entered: h=11 m=43
